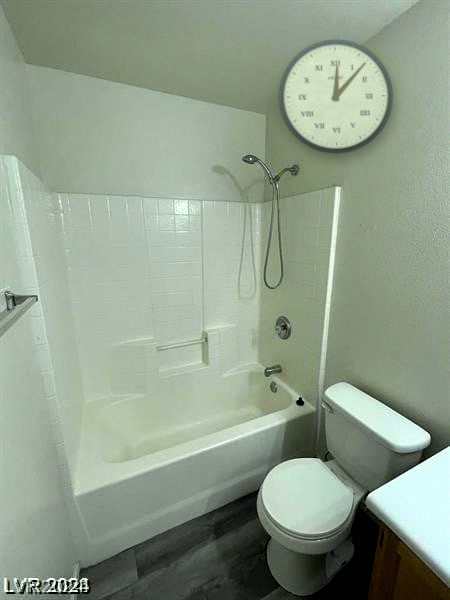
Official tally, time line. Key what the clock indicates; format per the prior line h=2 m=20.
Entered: h=12 m=7
